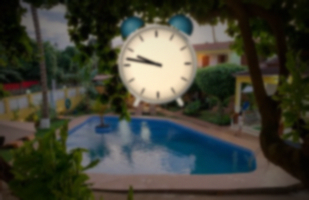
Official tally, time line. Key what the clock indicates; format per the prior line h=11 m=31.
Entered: h=9 m=47
